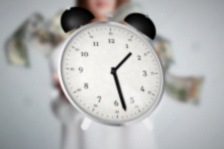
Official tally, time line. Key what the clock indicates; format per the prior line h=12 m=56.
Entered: h=1 m=28
